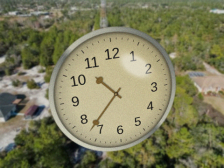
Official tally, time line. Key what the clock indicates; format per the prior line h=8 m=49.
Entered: h=10 m=37
